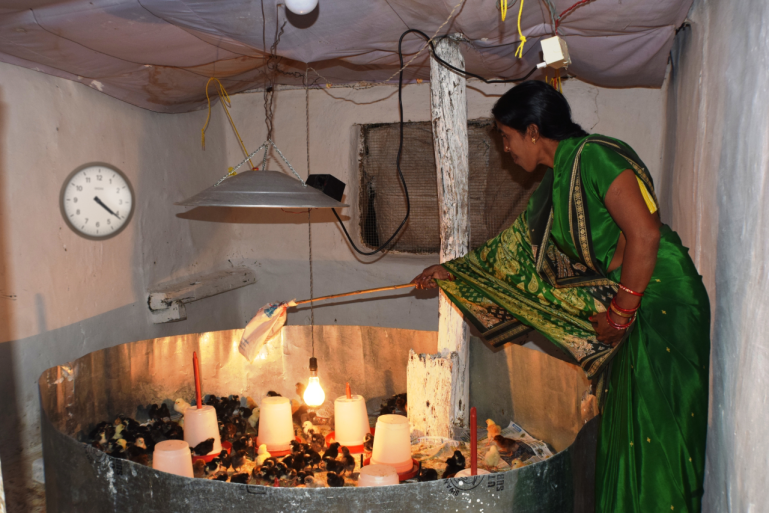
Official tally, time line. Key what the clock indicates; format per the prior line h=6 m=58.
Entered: h=4 m=21
